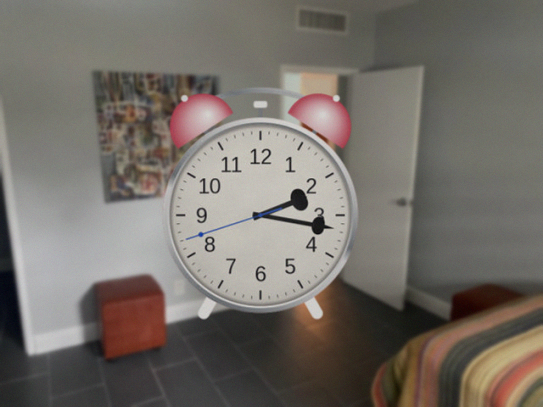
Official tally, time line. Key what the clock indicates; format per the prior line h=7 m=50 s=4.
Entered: h=2 m=16 s=42
